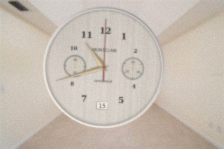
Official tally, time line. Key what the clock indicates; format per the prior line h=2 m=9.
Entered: h=10 m=42
